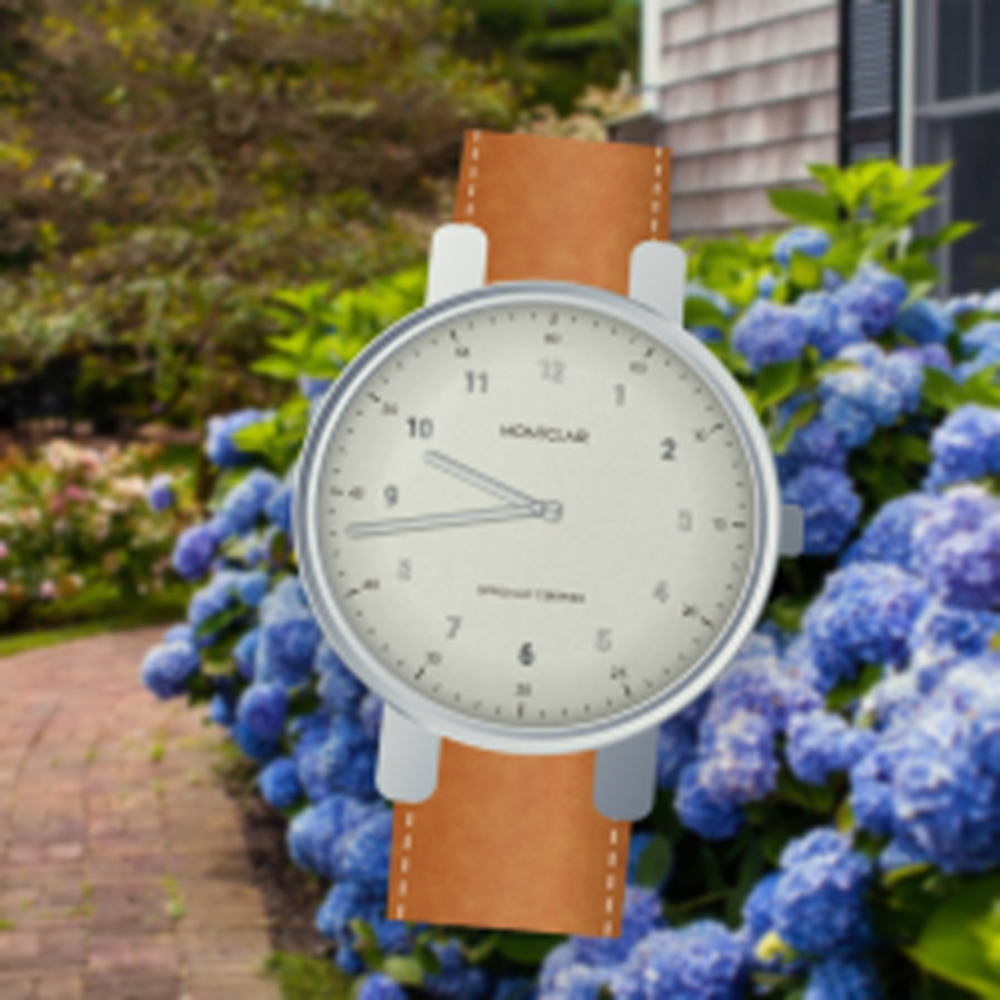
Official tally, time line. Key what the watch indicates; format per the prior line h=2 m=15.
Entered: h=9 m=43
